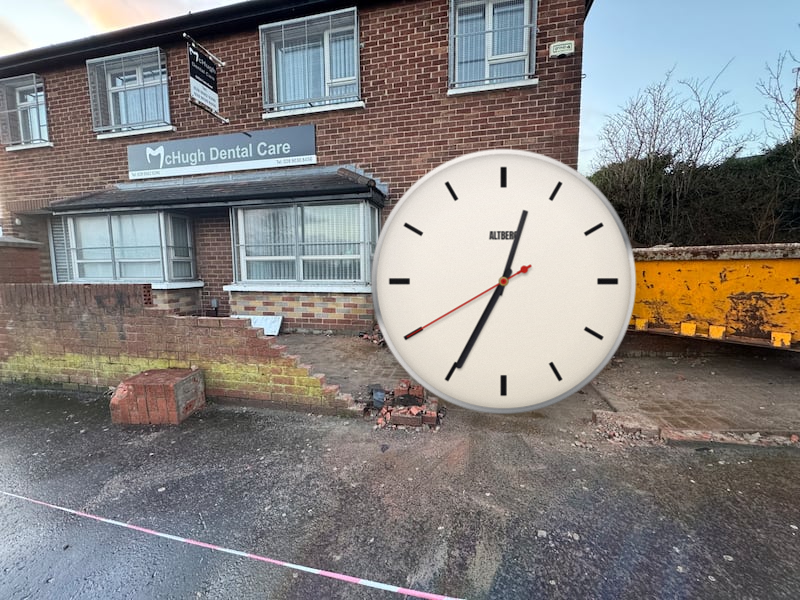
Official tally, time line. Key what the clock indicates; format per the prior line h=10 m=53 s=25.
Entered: h=12 m=34 s=40
